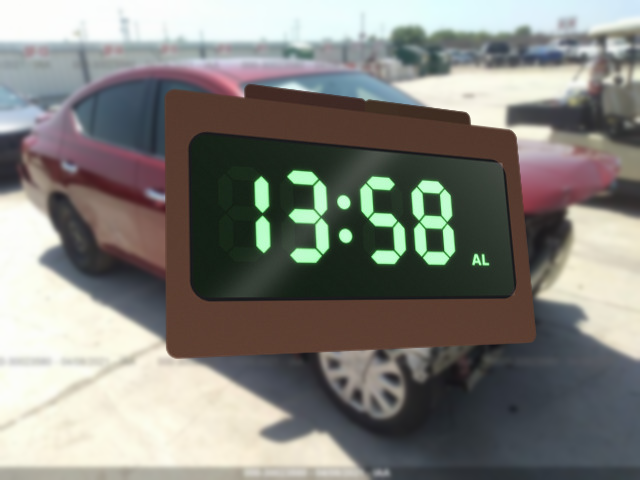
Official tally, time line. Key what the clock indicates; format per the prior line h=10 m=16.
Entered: h=13 m=58
